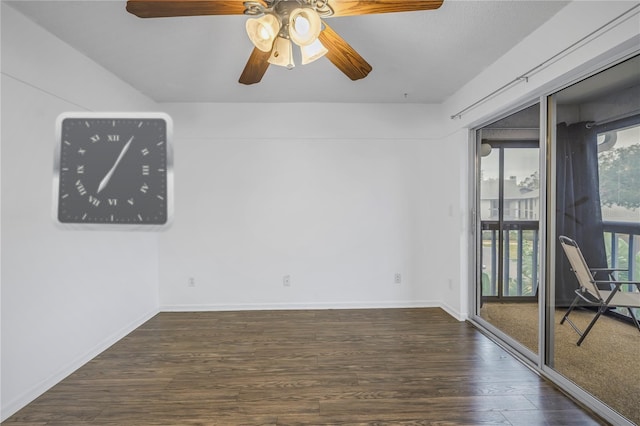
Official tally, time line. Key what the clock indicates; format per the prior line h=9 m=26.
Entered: h=7 m=5
